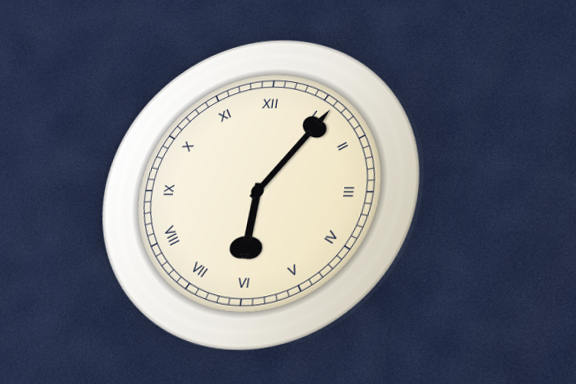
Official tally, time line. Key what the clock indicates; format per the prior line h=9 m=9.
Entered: h=6 m=6
